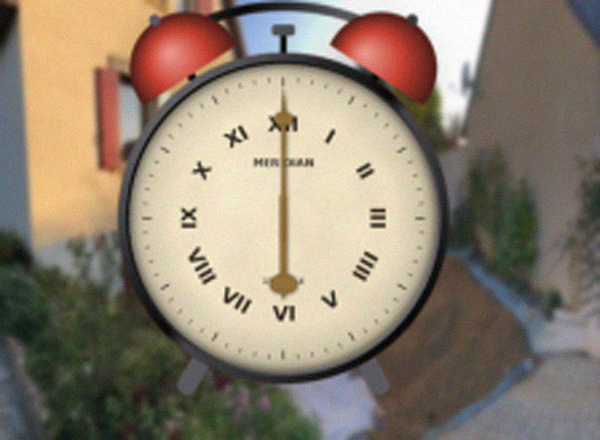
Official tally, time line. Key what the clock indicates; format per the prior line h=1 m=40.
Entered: h=6 m=0
